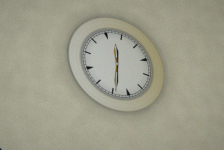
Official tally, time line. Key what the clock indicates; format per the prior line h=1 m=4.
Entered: h=12 m=34
